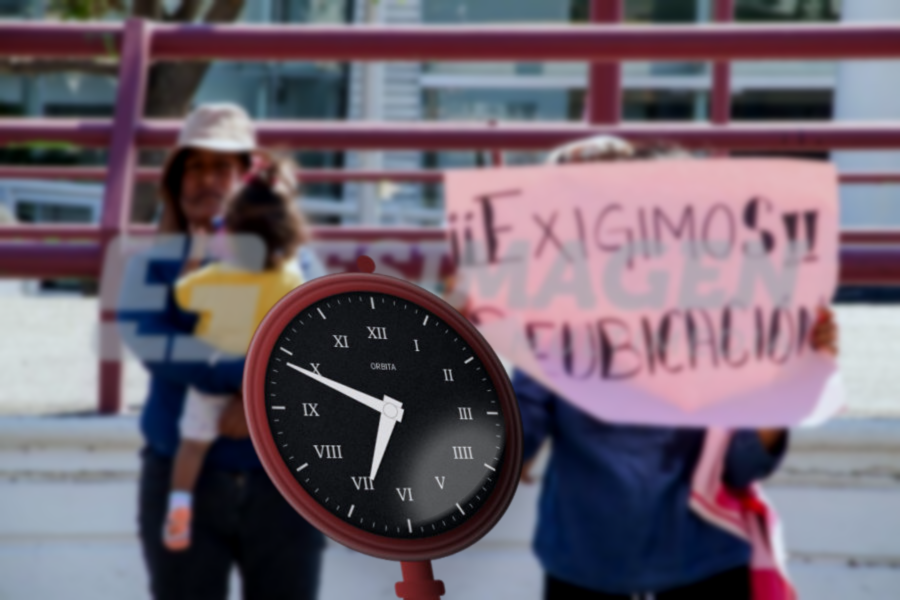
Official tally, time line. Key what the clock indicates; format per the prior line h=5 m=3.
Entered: h=6 m=49
